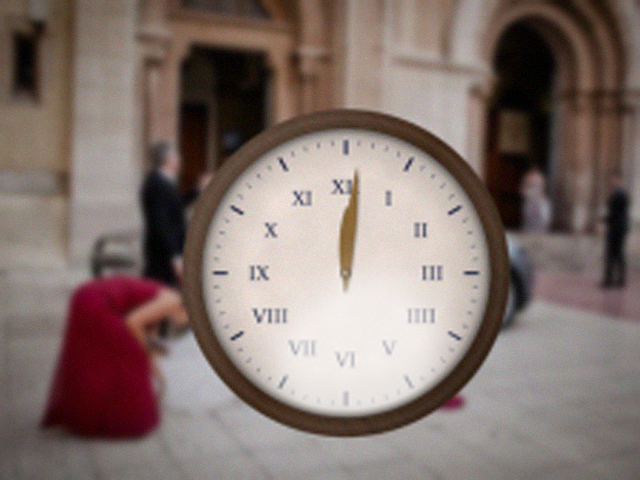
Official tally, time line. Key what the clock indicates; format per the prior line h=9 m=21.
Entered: h=12 m=1
